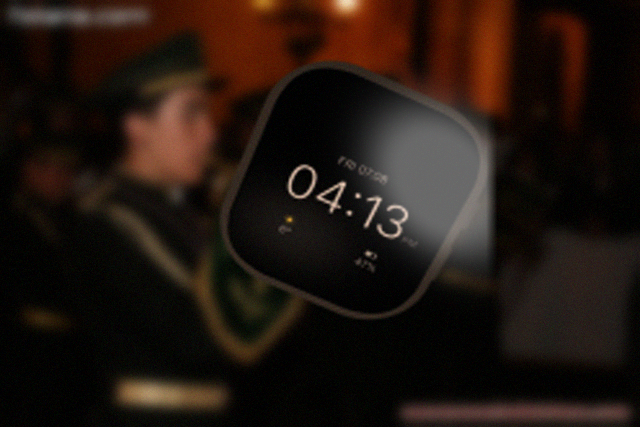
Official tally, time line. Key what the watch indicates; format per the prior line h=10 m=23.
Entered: h=4 m=13
